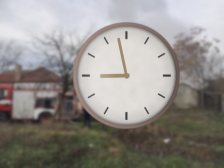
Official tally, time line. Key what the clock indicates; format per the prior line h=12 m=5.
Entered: h=8 m=58
